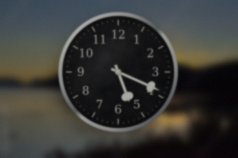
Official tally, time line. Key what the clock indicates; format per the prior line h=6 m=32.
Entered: h=5 m=19
